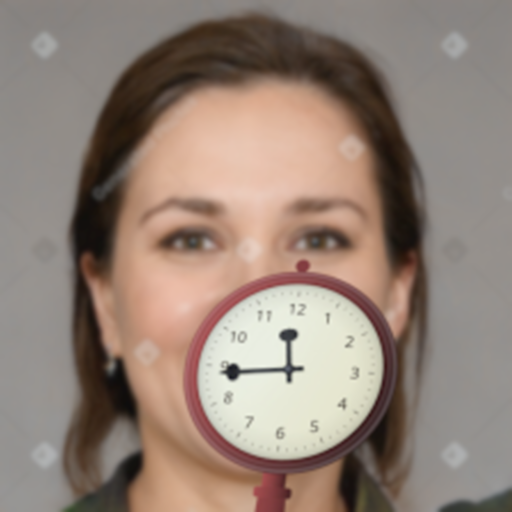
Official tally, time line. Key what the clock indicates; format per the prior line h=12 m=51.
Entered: h=11 m=44
